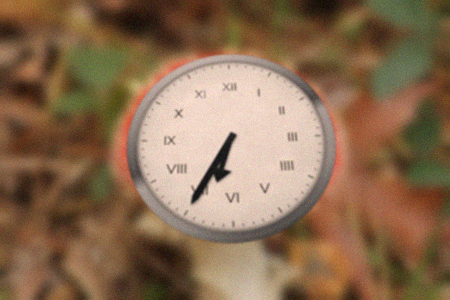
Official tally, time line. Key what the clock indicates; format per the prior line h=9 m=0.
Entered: h=6 m=35
